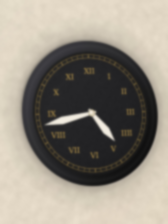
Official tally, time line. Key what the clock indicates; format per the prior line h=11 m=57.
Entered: h=4 m=43
